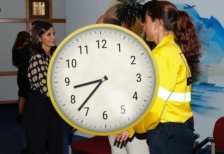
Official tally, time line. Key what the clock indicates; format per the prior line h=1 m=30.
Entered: h=8 m=37
